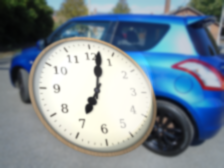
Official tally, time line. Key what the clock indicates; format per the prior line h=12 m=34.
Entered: h=7 m=2
